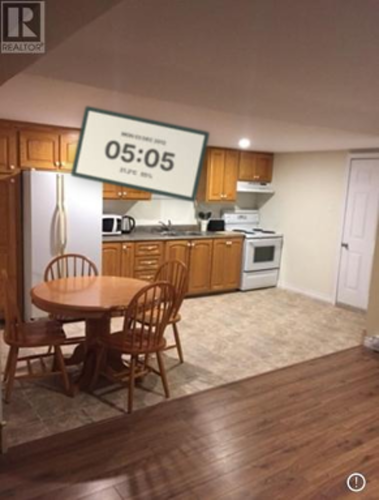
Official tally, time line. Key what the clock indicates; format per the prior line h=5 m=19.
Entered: h=5 m=5
